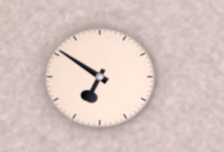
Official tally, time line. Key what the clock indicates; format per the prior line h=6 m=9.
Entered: h=6 m=51
